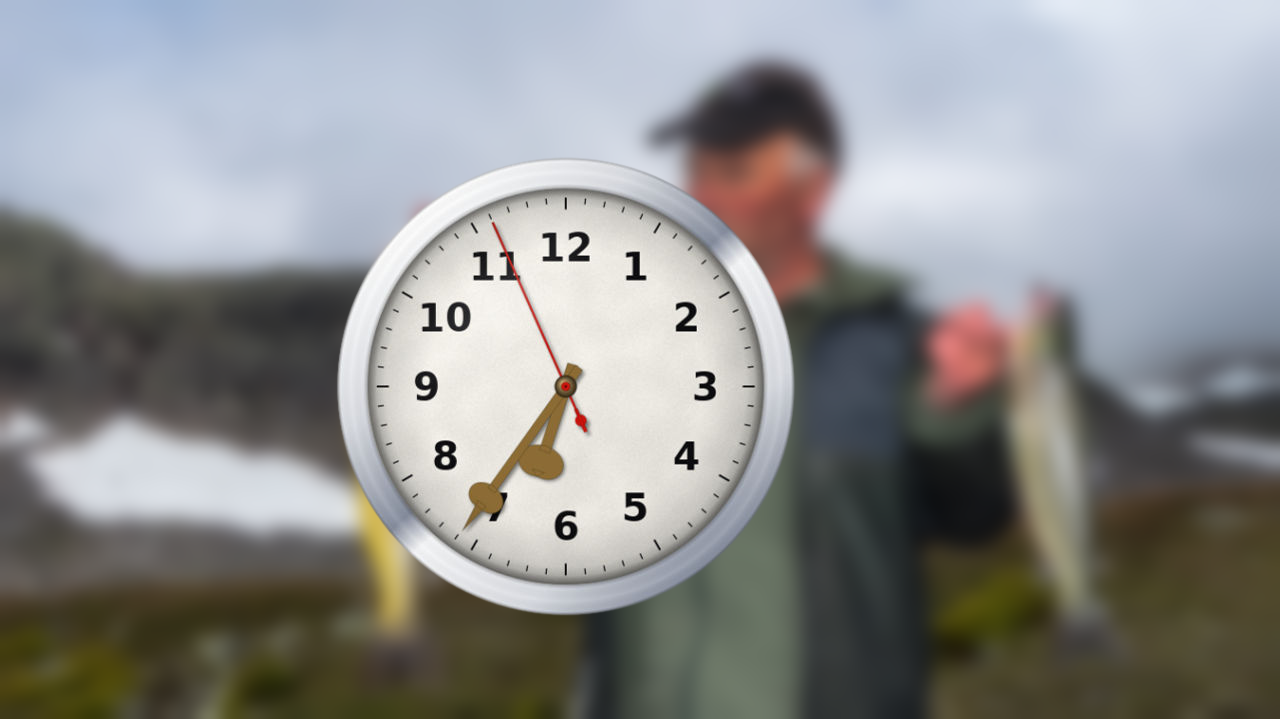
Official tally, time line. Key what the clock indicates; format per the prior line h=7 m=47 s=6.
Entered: h=6 m=35 s=56
